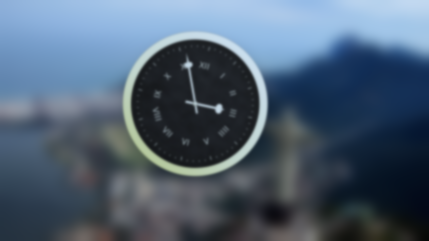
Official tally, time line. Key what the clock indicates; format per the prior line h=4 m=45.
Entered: h=2 m=56
